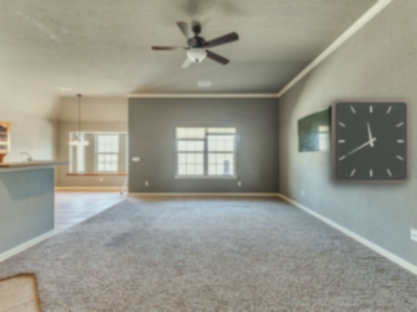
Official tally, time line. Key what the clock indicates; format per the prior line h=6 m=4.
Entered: h=11 m=40
